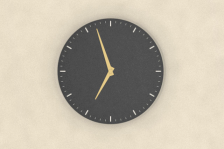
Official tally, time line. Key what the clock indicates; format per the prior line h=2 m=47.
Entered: h=6 m=57
